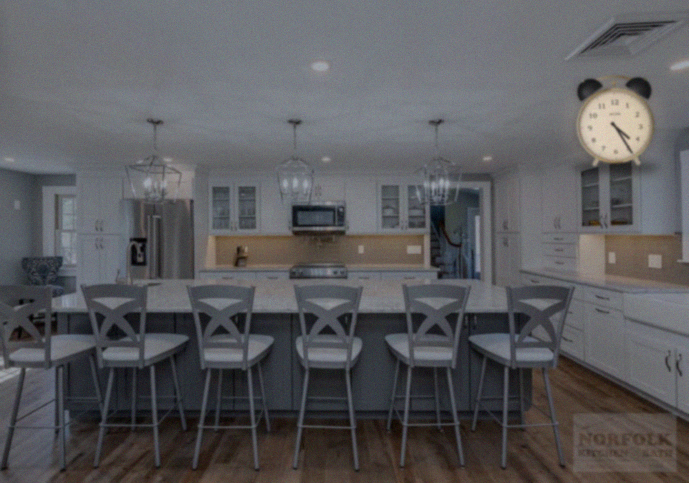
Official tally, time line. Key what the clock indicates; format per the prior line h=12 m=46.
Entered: h=4 m=25
